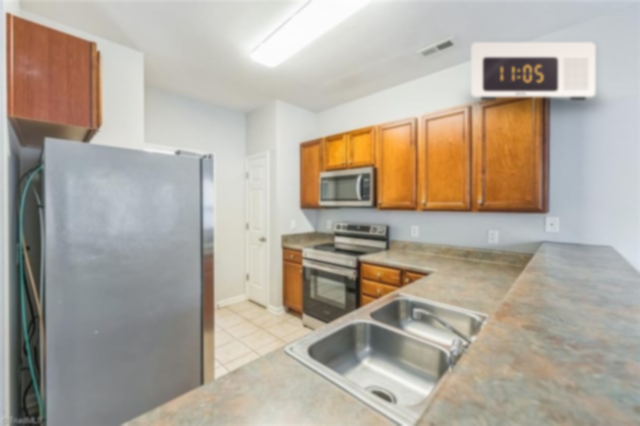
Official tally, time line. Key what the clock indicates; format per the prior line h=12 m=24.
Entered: h=11 m=5
